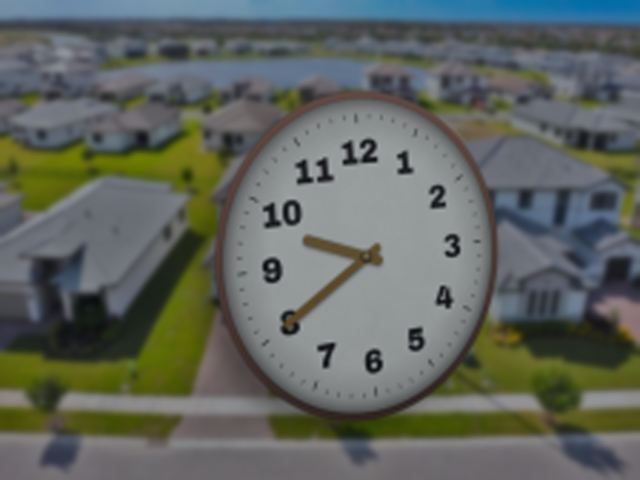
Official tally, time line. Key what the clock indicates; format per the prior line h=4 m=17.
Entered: h=9 m=40
